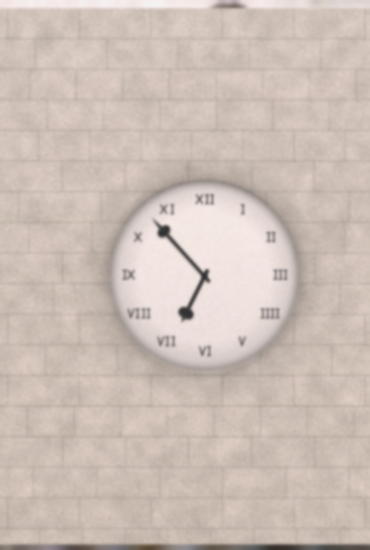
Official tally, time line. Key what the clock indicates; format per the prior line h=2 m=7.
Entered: h=6 m=53
